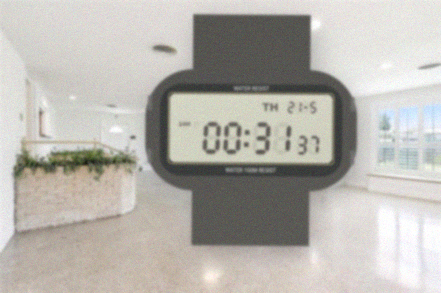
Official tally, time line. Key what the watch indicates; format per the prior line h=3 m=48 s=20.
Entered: h=0 m=31 s=37
